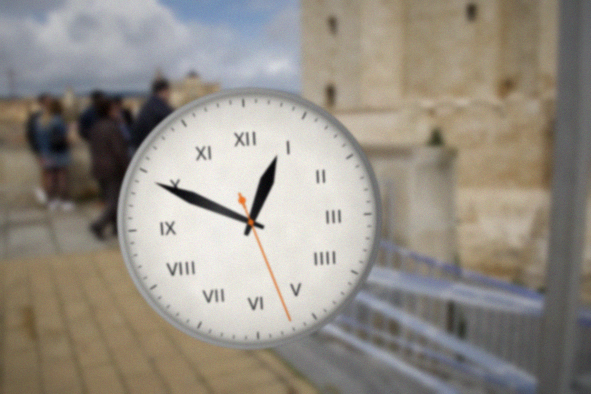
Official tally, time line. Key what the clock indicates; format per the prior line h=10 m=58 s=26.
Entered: h=12 m=49 s=27
